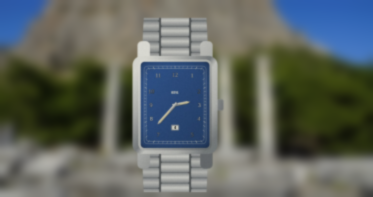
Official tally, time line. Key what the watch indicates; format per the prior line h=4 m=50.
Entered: h=2 m=37
